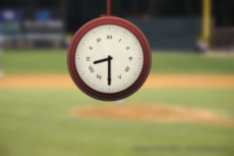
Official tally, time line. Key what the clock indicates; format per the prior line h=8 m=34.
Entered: h=8 m=30
